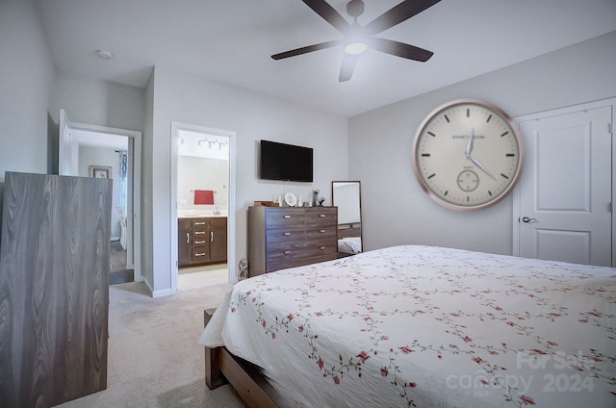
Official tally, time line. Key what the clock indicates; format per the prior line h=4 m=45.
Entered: h=12 m=22
